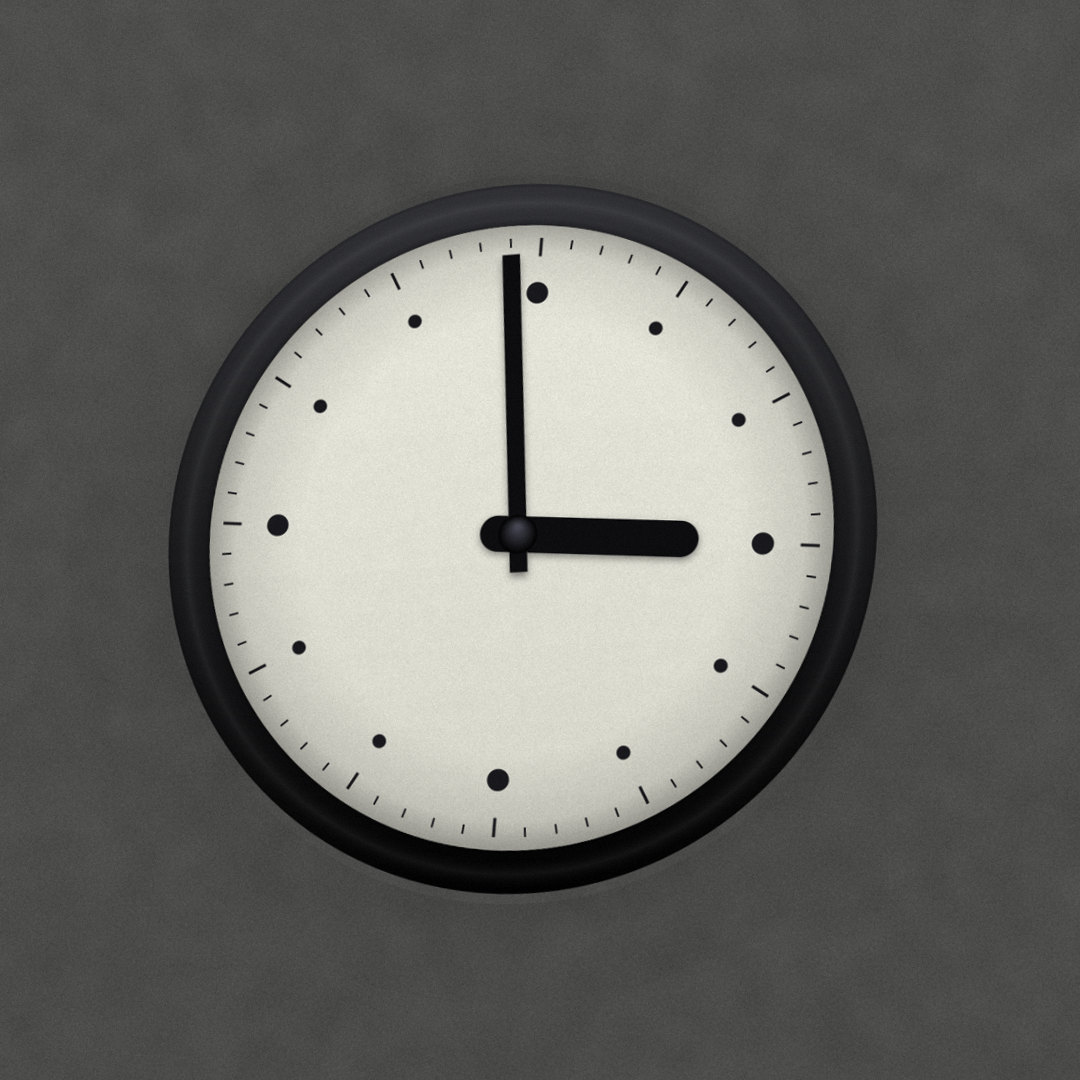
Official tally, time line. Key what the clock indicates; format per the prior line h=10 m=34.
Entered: h=2 m=59
